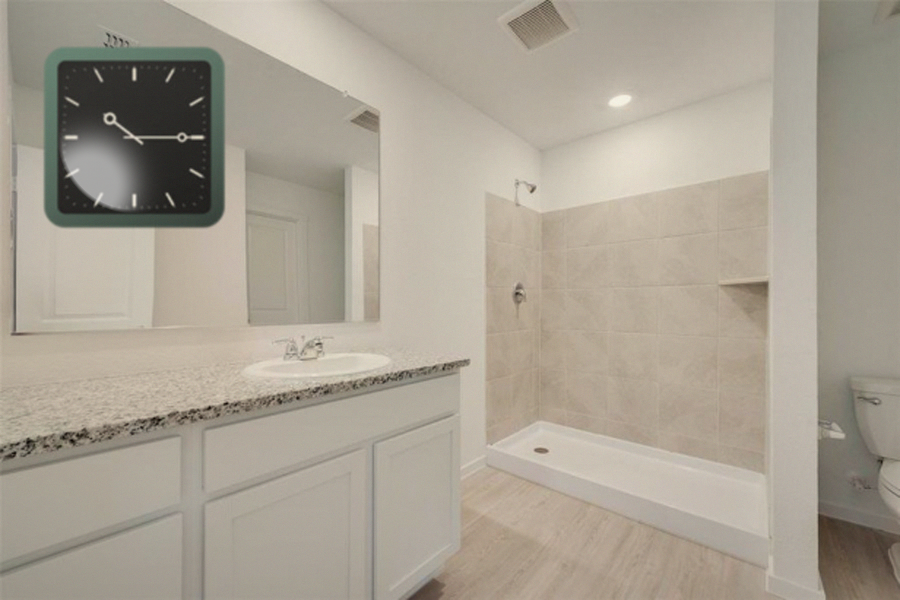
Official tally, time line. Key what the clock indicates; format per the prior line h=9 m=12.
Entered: h=10 m=15
